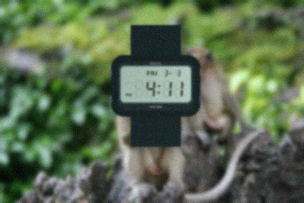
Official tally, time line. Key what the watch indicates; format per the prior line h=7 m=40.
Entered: h=4 m=11
